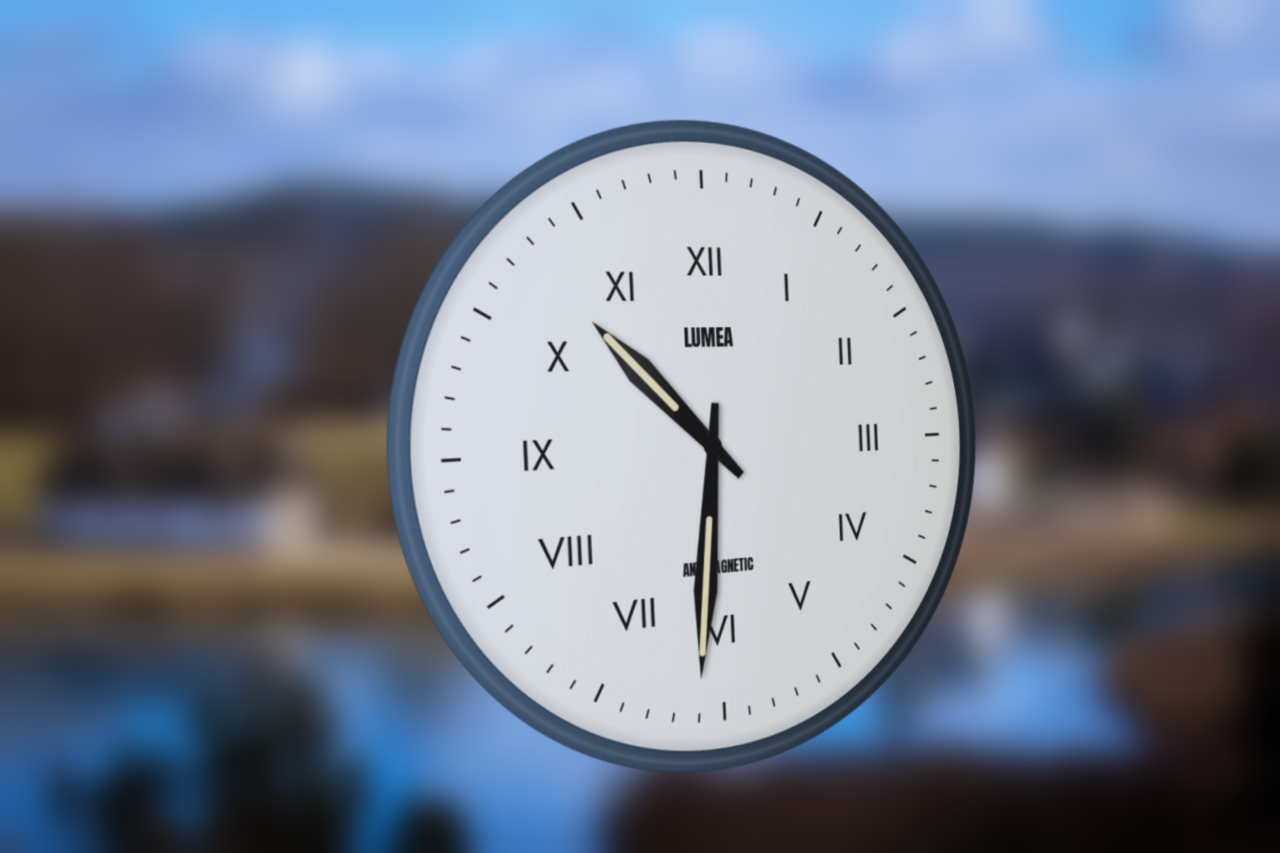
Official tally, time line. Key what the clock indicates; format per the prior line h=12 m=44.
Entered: h=10 m=31
